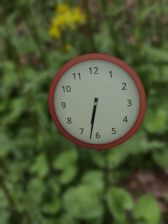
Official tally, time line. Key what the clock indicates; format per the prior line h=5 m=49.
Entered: h=6 m=32
